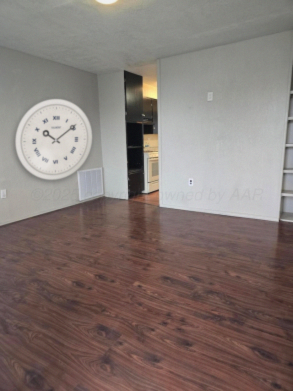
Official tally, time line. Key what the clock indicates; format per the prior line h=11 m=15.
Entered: h=10 m=9
